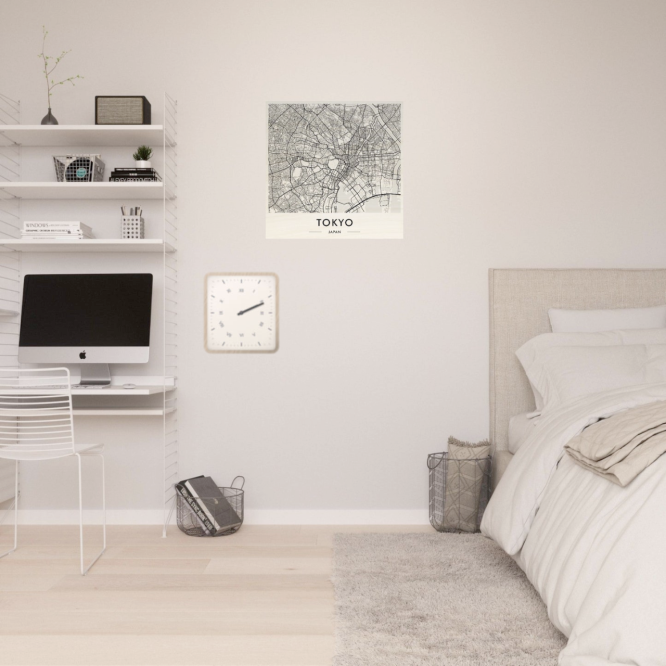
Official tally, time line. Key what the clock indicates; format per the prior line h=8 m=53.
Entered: h=2 m=11
